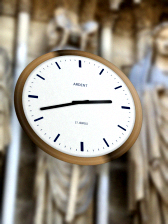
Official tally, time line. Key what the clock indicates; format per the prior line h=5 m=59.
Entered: h=2 m=42
